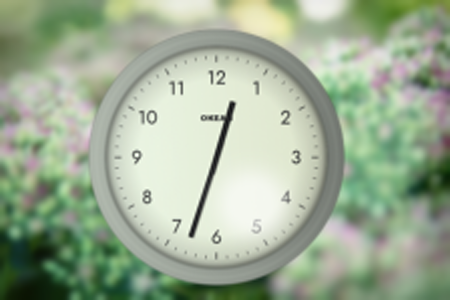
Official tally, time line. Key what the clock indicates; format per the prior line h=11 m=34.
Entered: h=12 m=33
